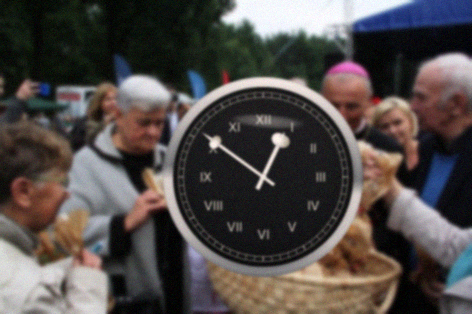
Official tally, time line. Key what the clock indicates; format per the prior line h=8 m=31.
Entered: h=12 m=51
